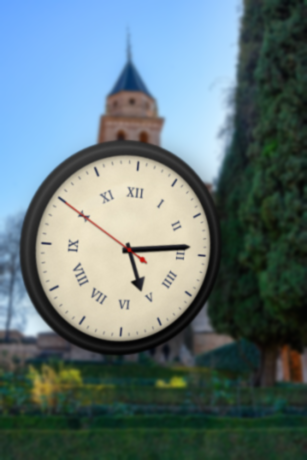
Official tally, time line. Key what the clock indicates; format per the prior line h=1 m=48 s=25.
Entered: h=5 m=13 s=50
